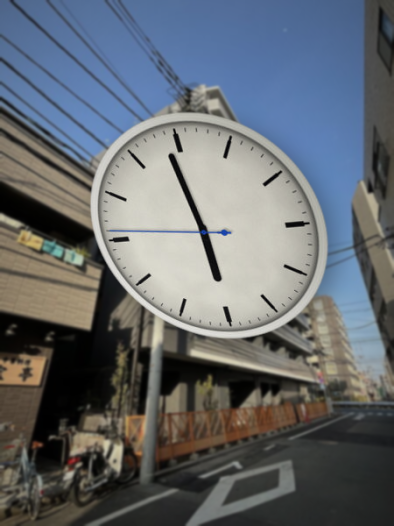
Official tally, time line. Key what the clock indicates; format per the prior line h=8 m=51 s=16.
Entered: h=5 m=58 s=46
